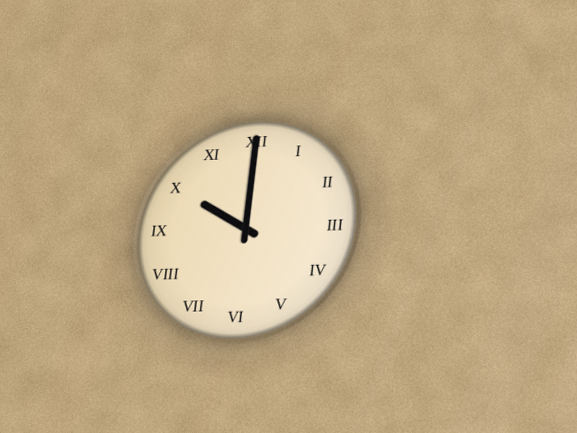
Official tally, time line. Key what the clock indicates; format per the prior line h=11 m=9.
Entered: h=10 m=0
